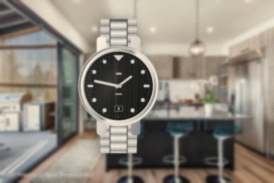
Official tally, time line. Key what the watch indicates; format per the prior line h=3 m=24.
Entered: h=1 m=47
